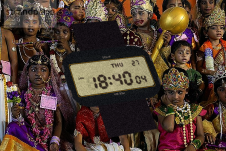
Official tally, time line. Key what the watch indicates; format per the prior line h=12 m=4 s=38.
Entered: h=18 m=40 s=4
